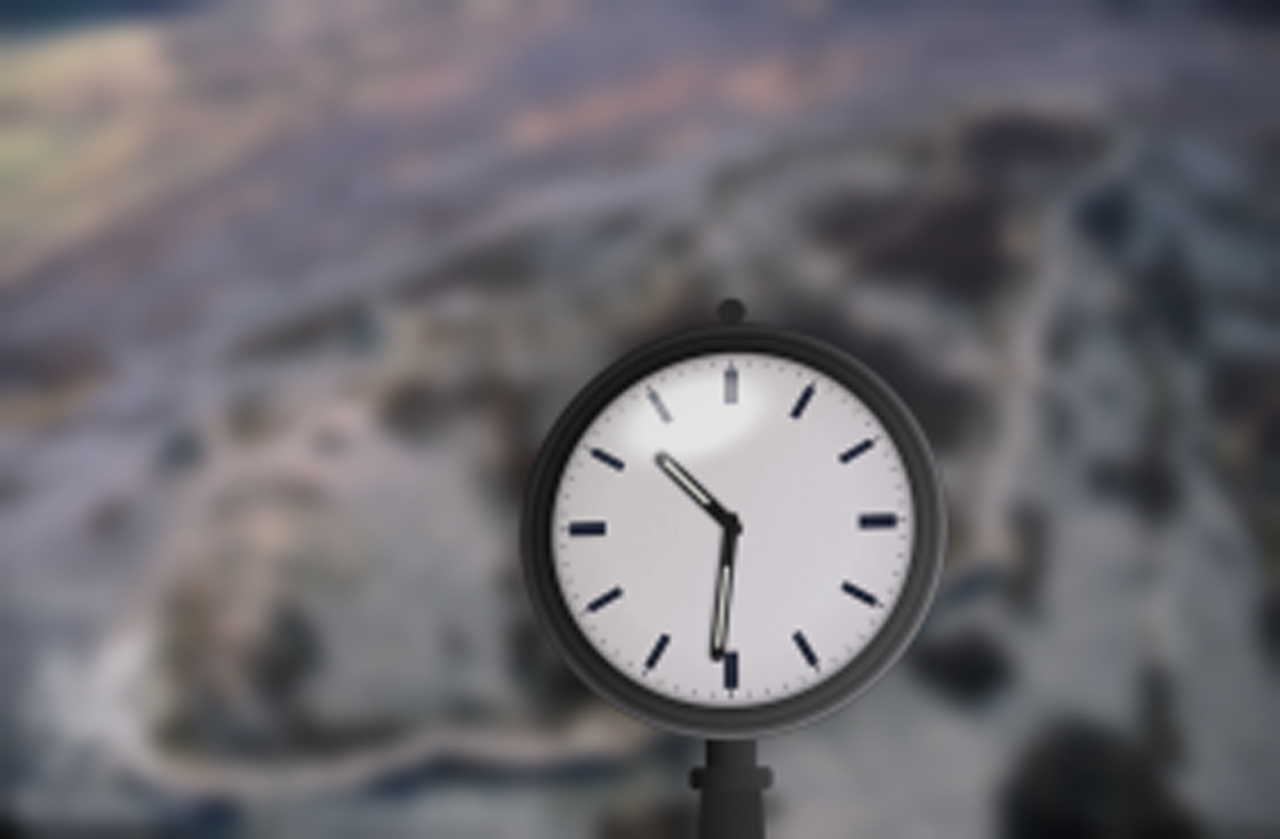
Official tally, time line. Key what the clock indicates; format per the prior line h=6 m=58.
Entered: h=10 m=31
